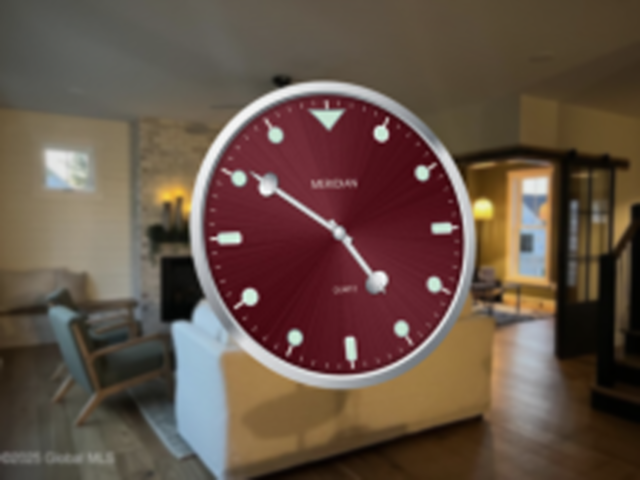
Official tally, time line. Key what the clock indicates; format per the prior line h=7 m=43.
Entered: h=4 m=51
